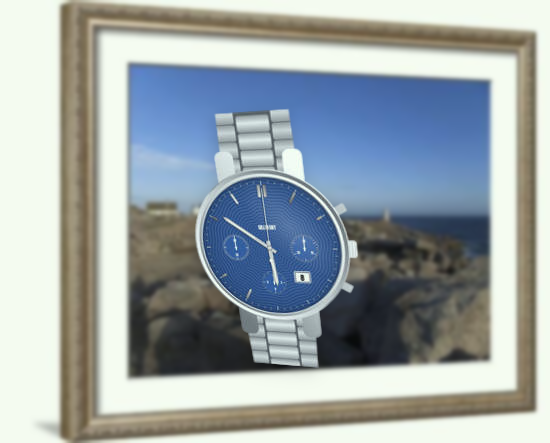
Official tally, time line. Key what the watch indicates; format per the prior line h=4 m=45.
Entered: h=5 m=51
